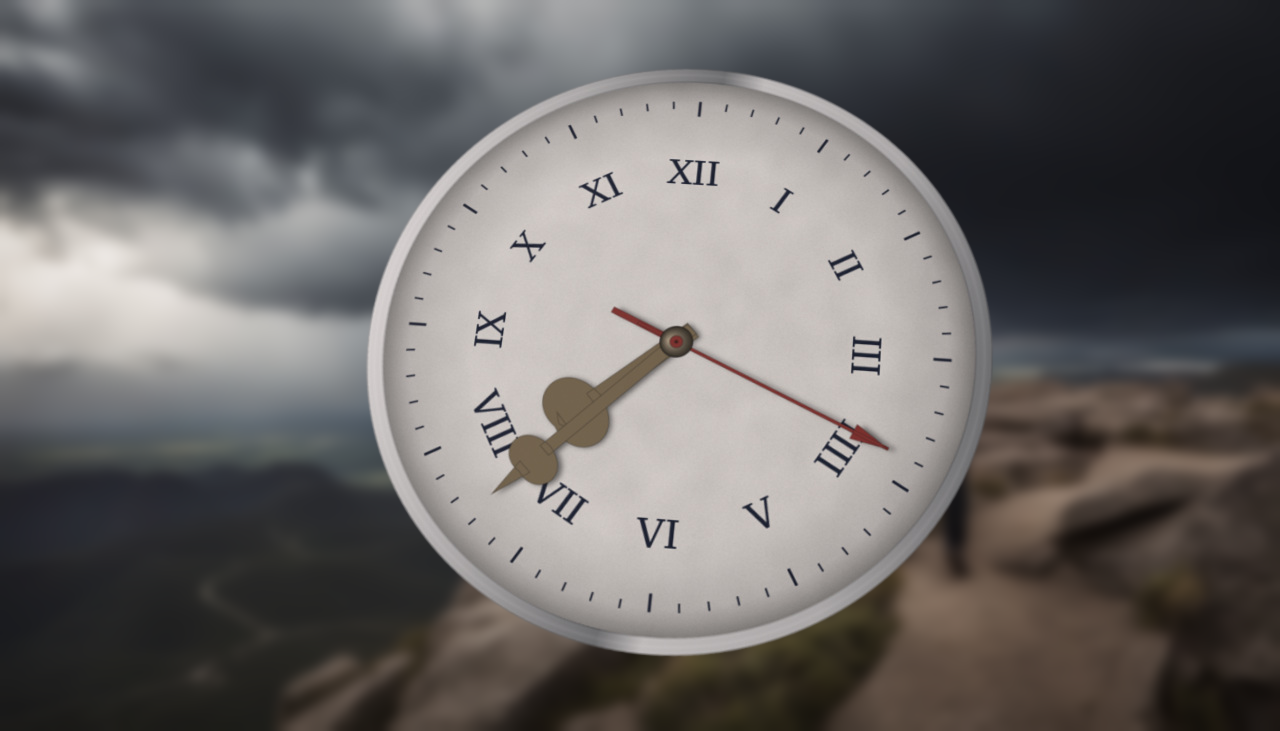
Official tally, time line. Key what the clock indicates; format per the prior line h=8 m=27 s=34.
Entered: h=7 m=37 s=19
